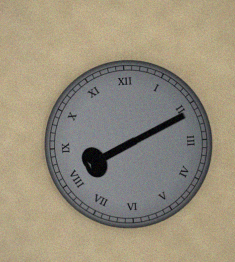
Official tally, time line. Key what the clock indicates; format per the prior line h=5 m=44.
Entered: h=8 m=11
